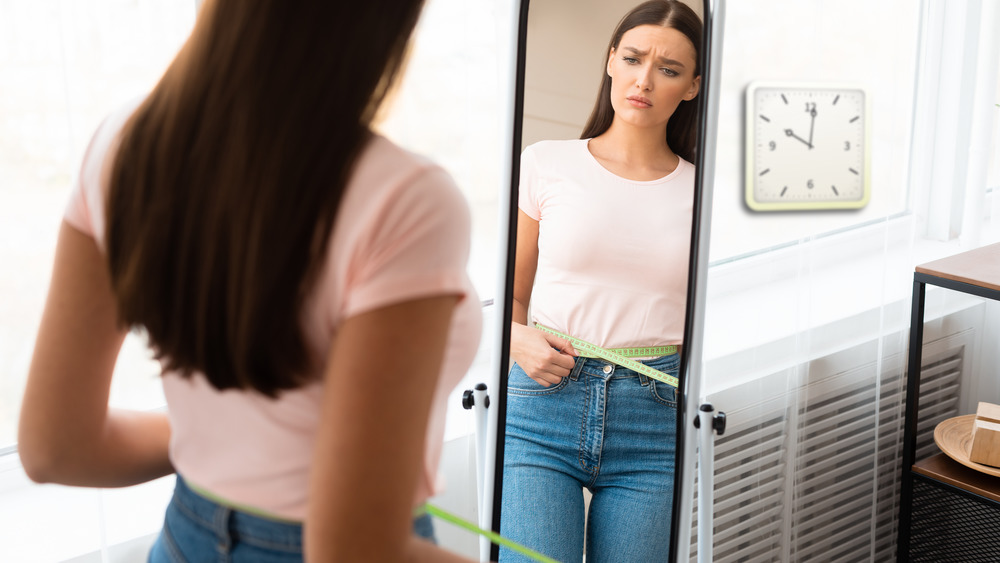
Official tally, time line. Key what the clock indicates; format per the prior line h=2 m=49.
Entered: h=10 m=1
